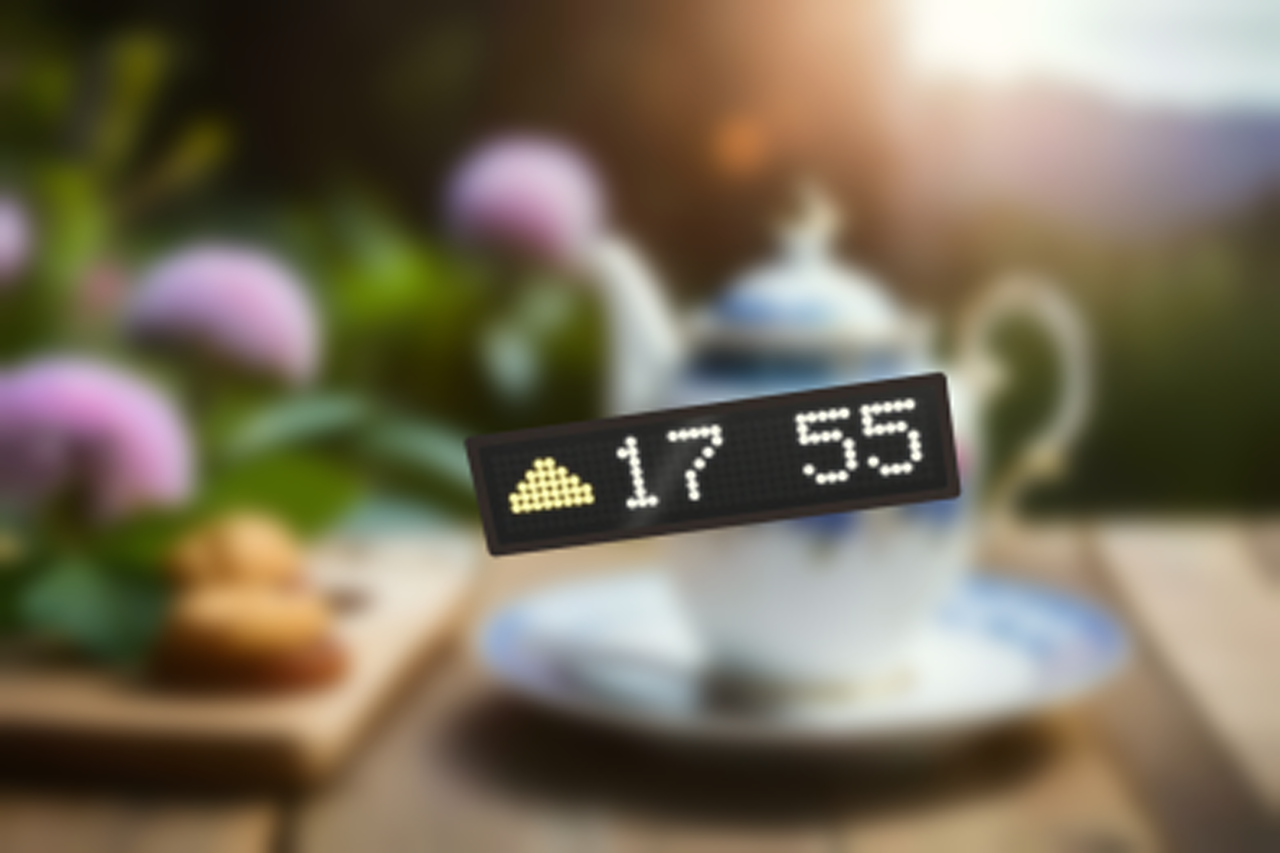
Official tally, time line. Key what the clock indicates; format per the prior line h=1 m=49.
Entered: h=17 m=55
